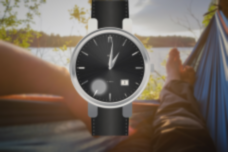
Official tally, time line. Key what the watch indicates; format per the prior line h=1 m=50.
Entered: h=1 m=1
